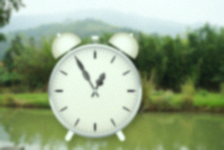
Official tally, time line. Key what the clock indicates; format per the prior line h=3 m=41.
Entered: h=12 m=55
